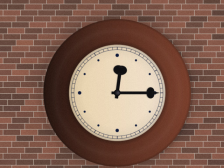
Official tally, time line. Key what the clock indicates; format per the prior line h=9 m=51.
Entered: h=12 m=15
